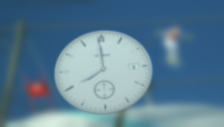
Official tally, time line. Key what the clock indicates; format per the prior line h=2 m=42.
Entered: h=7 m=59
